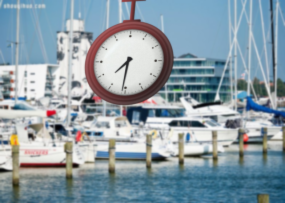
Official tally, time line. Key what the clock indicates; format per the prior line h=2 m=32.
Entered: h=7 m=31
